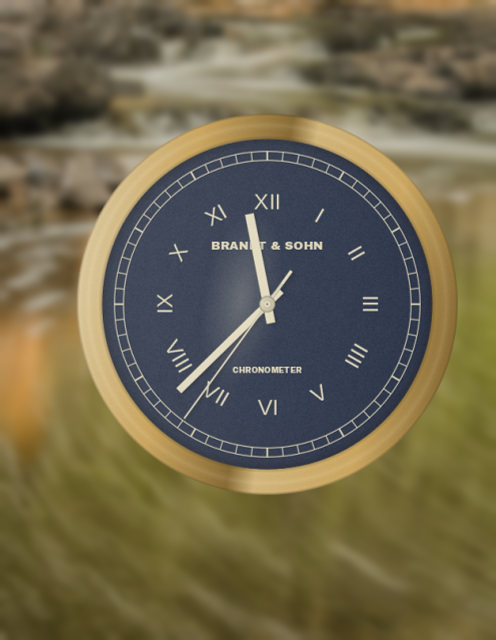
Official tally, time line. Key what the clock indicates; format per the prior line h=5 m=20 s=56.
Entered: h=11 m=37 s=36
